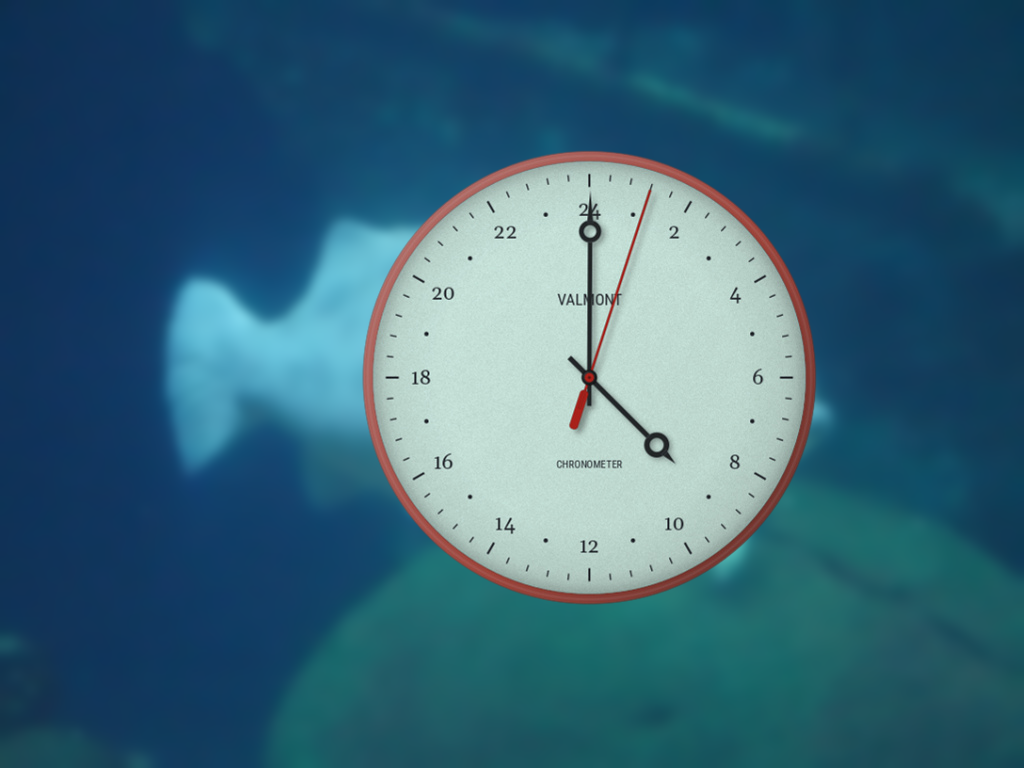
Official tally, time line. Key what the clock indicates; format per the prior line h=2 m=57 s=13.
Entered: h=9 m=0 s=3
